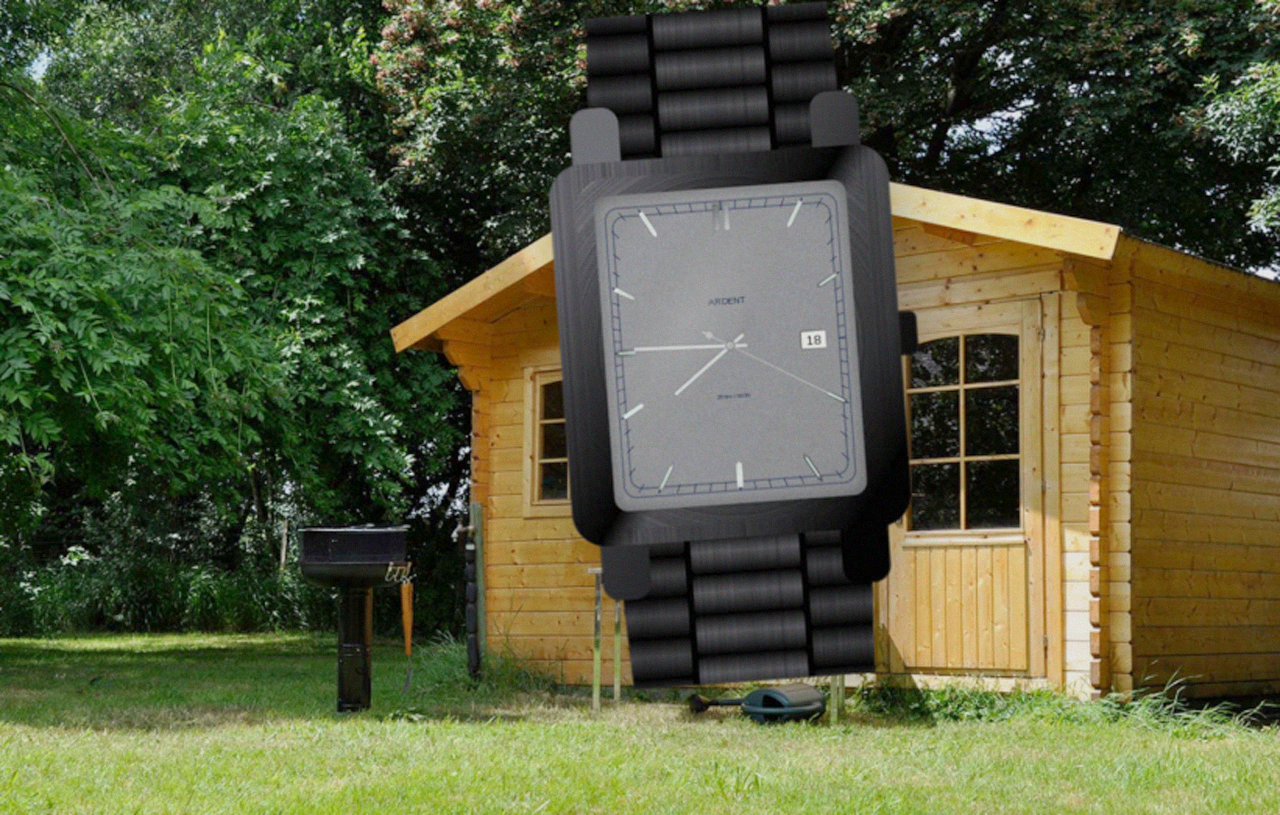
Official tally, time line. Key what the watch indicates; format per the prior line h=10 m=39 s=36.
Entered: h=7 m=45 s=20
